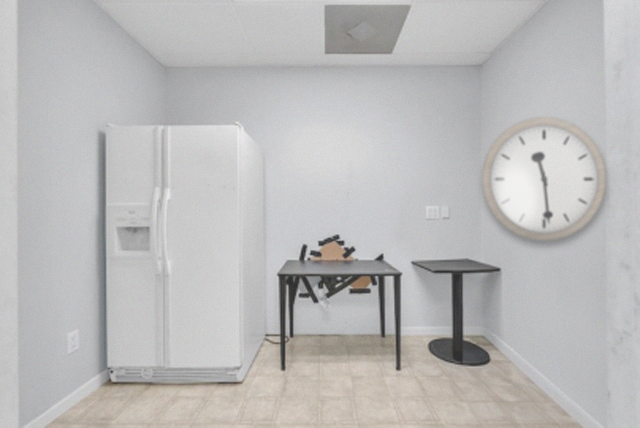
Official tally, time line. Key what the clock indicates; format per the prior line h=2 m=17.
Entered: h=11 m=29
